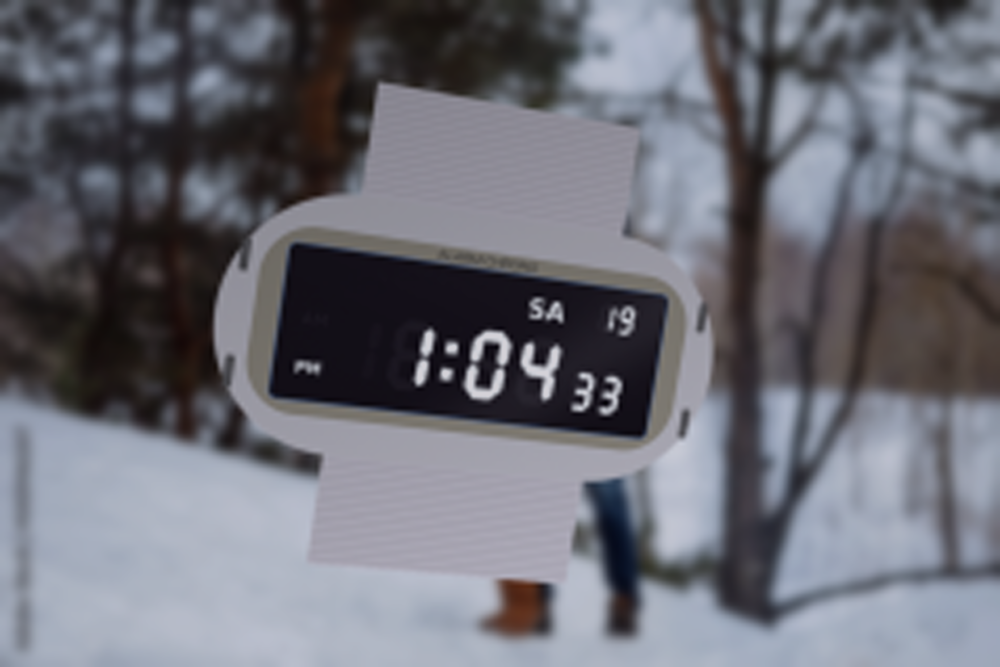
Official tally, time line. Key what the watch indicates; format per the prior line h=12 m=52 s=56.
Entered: h=1 m=4 s=33
